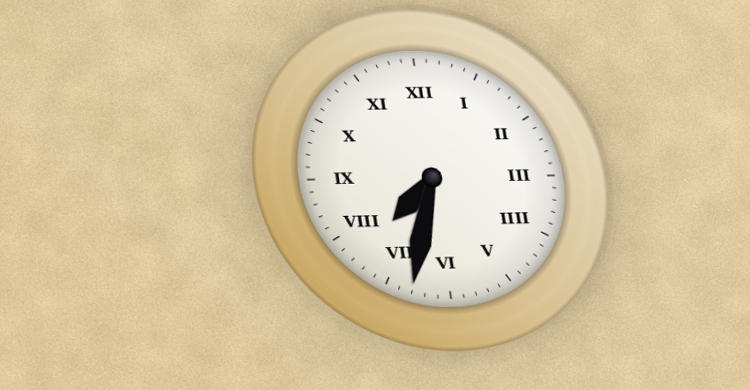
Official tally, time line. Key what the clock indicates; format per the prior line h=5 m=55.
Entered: h=7 m=33
